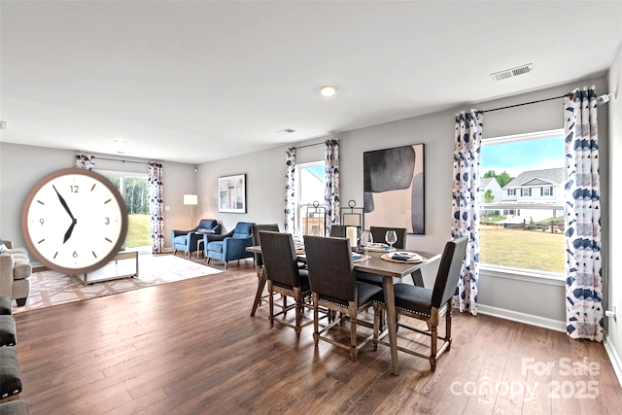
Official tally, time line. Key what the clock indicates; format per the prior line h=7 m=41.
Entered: h=6 m=55
